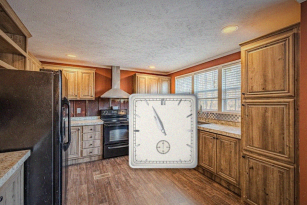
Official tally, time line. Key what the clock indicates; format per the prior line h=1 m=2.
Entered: h=10 m=56
